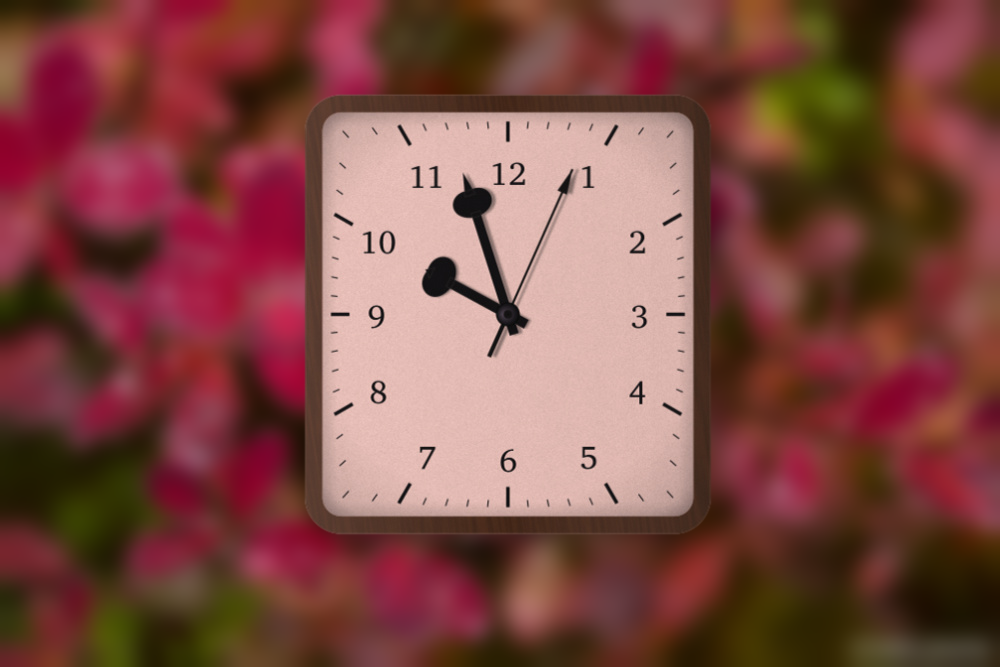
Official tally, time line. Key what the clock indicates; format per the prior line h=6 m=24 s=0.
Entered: h=9 m=57 s=4
